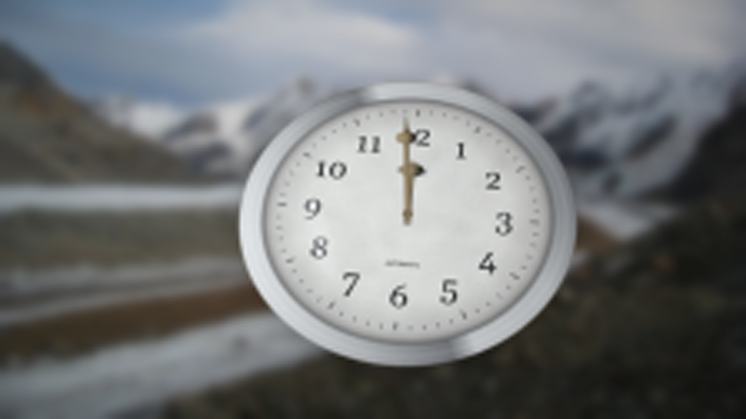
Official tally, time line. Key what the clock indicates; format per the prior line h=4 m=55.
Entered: h=11 m=59
